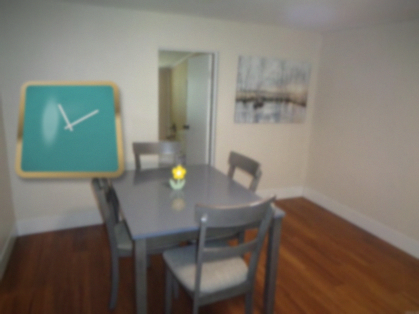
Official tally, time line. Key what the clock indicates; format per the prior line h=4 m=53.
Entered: h=11 m=10
